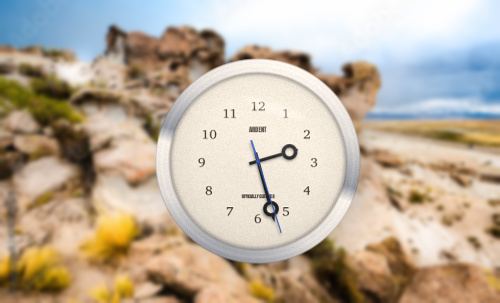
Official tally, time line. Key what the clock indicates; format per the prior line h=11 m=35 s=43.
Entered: h=2 m=27 s=27
